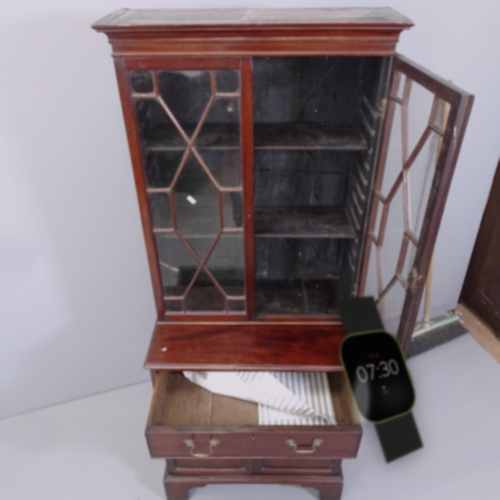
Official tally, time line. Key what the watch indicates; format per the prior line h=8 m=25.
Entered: h=7 m=30
